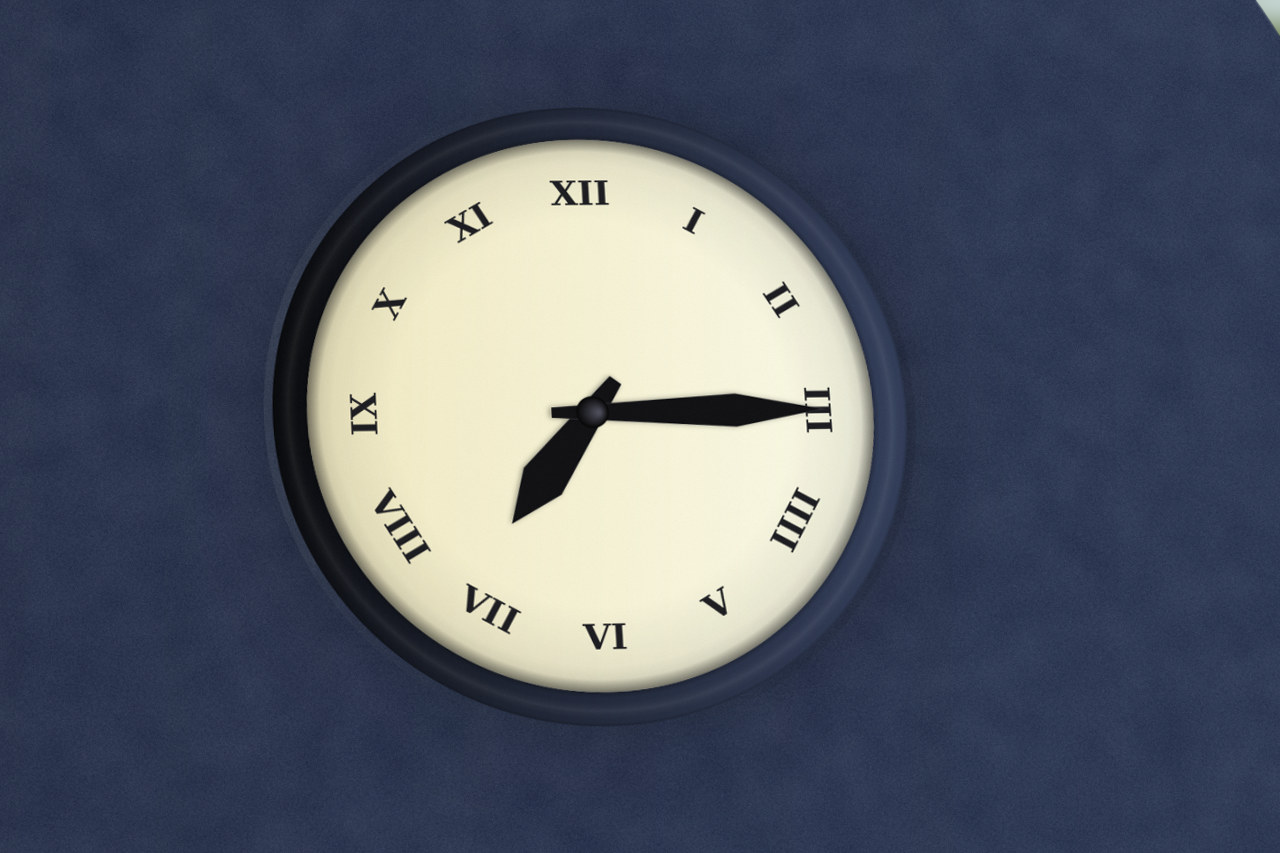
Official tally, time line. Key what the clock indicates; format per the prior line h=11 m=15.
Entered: h=7 m=15
